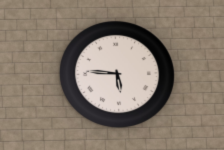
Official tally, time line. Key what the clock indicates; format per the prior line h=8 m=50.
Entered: h=5 m=46
